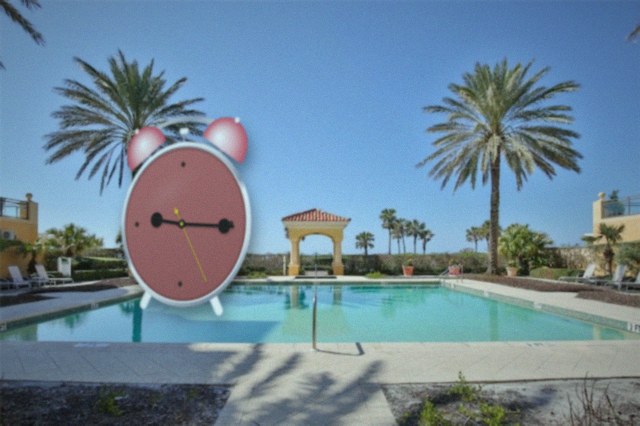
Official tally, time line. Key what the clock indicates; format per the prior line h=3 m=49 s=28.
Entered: h=9 m=15 s=25
